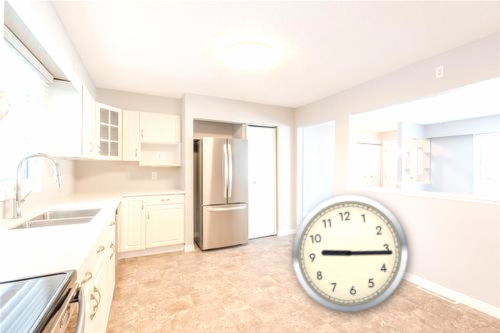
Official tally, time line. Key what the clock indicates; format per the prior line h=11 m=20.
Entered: h=9 m=16
